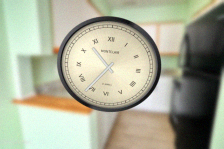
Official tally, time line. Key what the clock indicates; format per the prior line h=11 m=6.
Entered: h=10 m=36
